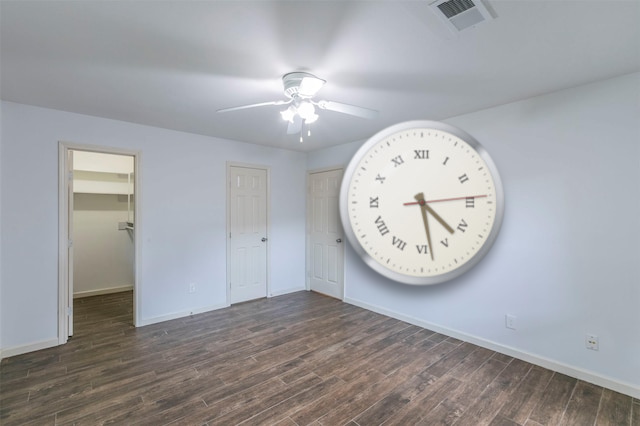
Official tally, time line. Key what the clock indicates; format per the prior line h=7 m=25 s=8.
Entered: h=4 m=28 s=14
